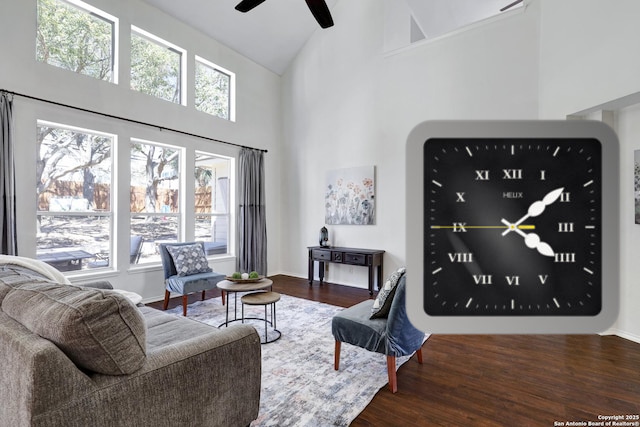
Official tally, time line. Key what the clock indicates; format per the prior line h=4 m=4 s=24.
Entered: h=4 m=8 s=45
